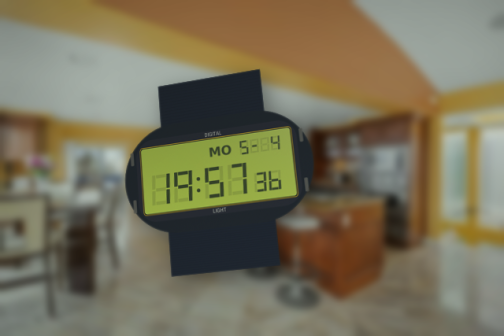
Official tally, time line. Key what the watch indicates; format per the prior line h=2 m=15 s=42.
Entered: h=19 m=57 s=36
